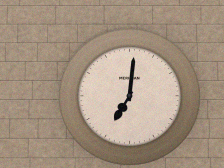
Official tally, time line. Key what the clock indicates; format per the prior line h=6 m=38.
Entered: h=7 m=1
